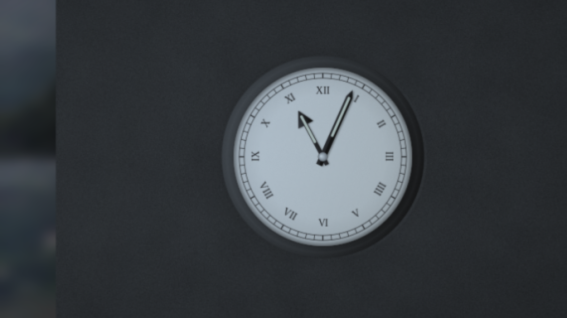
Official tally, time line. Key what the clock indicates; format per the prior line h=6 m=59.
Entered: h=11 m=4
